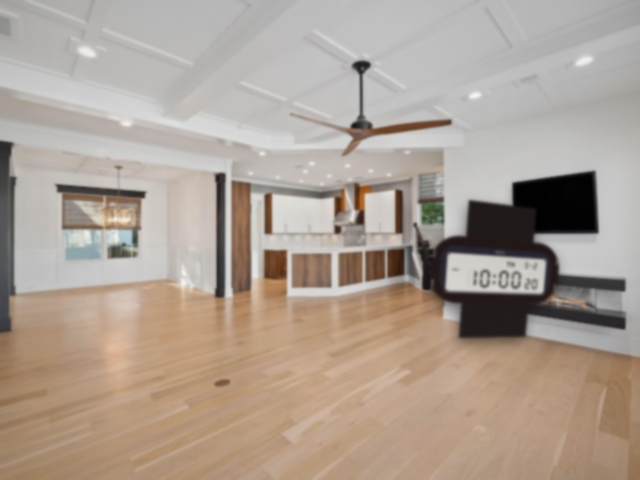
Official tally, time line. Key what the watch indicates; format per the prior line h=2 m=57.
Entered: h=10 m=0
